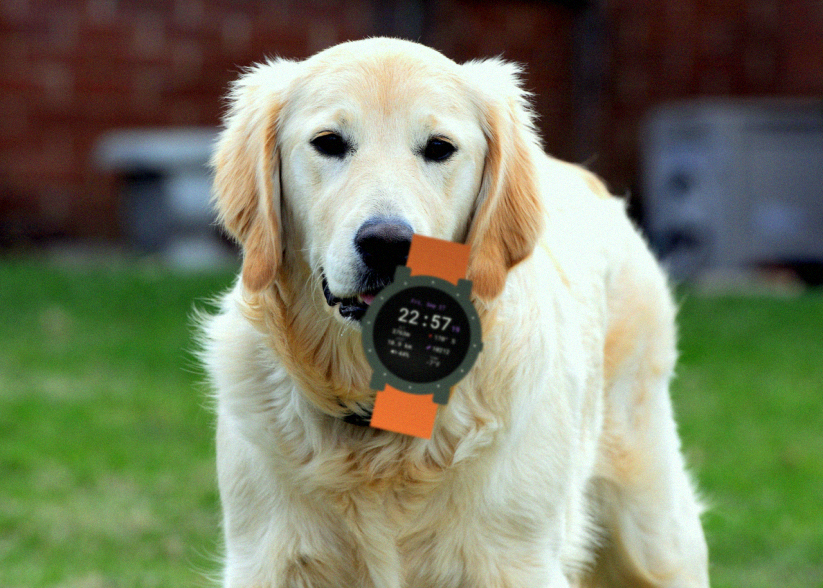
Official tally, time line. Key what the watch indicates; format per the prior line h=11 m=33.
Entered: h=22 m=57
